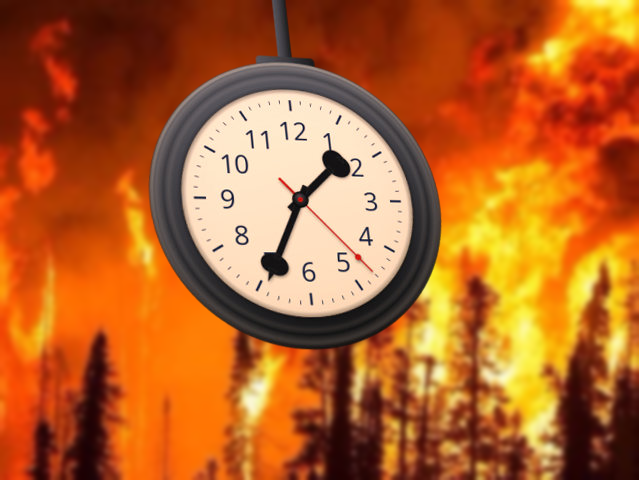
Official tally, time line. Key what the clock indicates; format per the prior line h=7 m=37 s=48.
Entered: h=1 m=34 s=23
